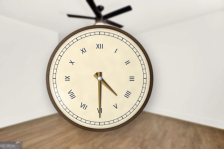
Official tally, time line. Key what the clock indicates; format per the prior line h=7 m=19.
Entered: h=4 m=30
